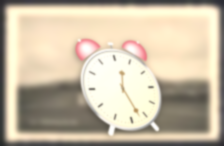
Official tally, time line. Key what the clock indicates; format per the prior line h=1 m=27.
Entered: h=12 m=27
